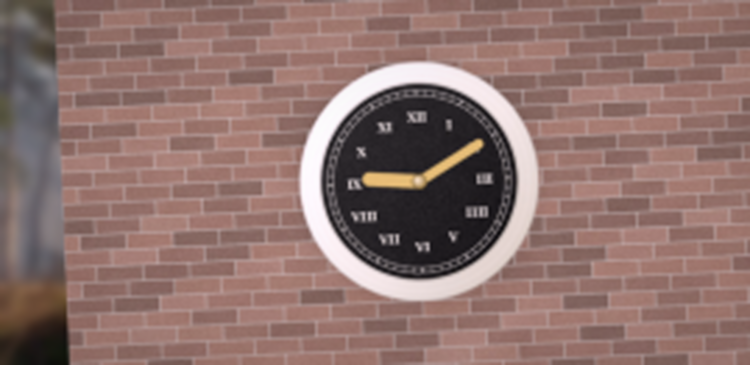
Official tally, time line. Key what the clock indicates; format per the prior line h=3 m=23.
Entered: h=9 m=10
